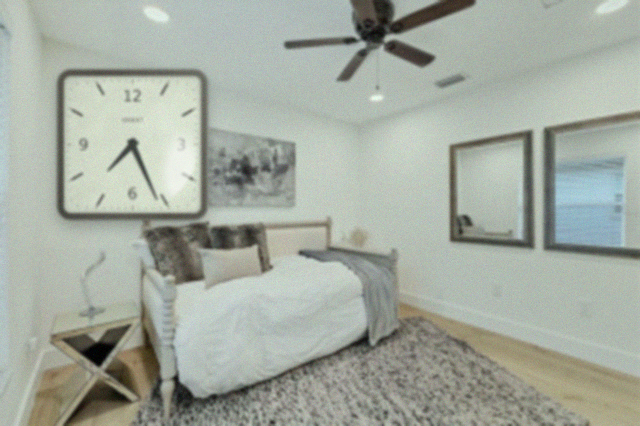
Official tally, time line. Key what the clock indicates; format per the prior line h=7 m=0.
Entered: h=7 m=26
